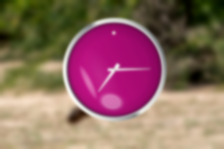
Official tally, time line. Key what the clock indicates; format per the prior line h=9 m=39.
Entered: h=7 m=15
